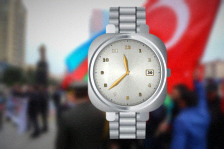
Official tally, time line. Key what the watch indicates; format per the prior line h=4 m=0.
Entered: h=11 m=38
